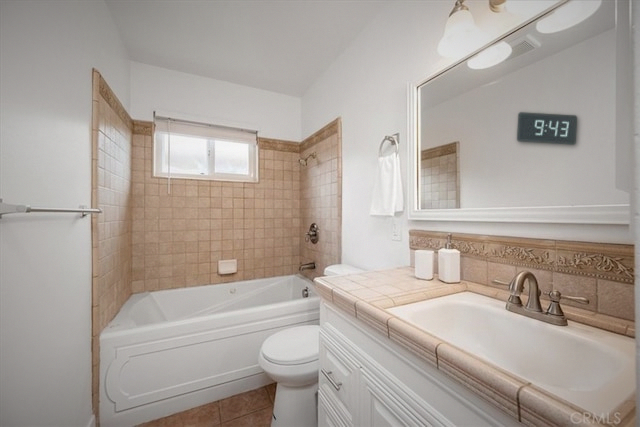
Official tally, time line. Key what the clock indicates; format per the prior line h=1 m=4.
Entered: h=9 m=43
